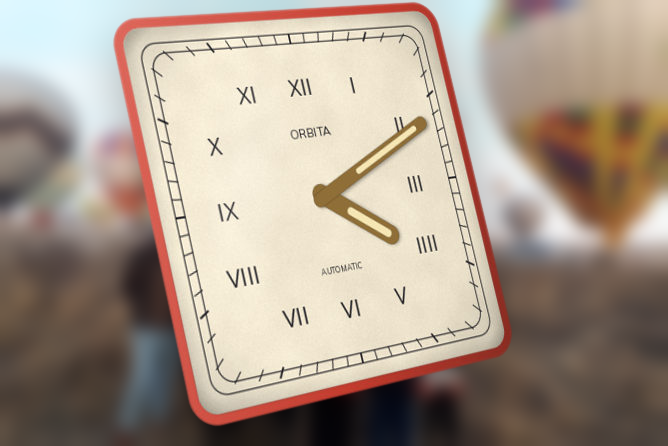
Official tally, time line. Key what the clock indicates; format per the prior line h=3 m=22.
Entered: h=4 m=11
